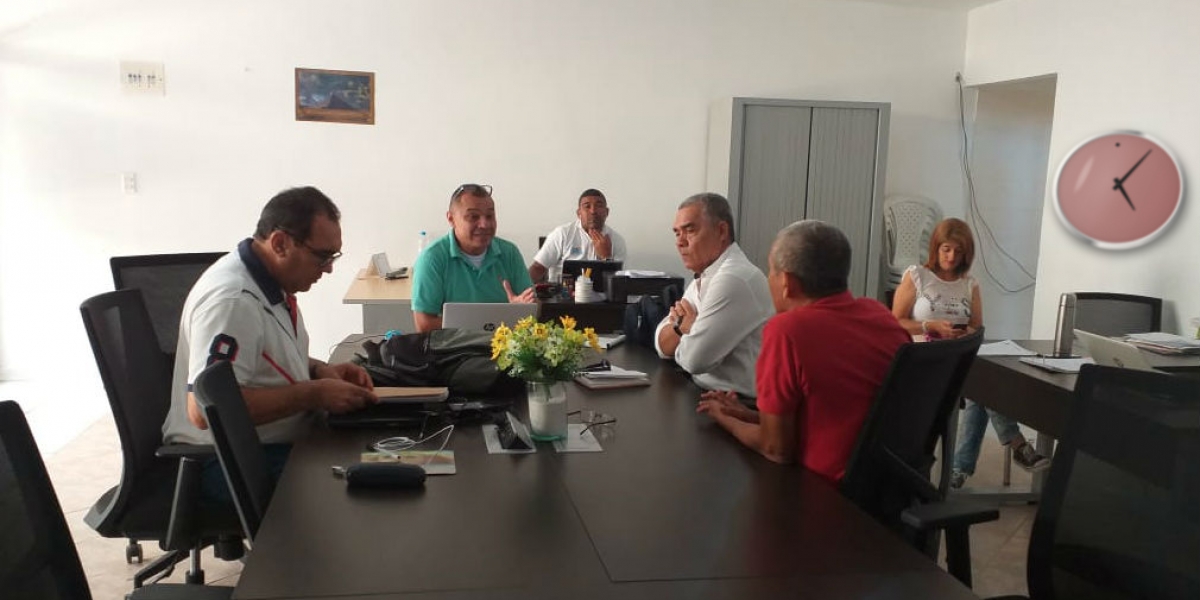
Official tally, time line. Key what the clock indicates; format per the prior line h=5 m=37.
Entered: h=5 m=7
